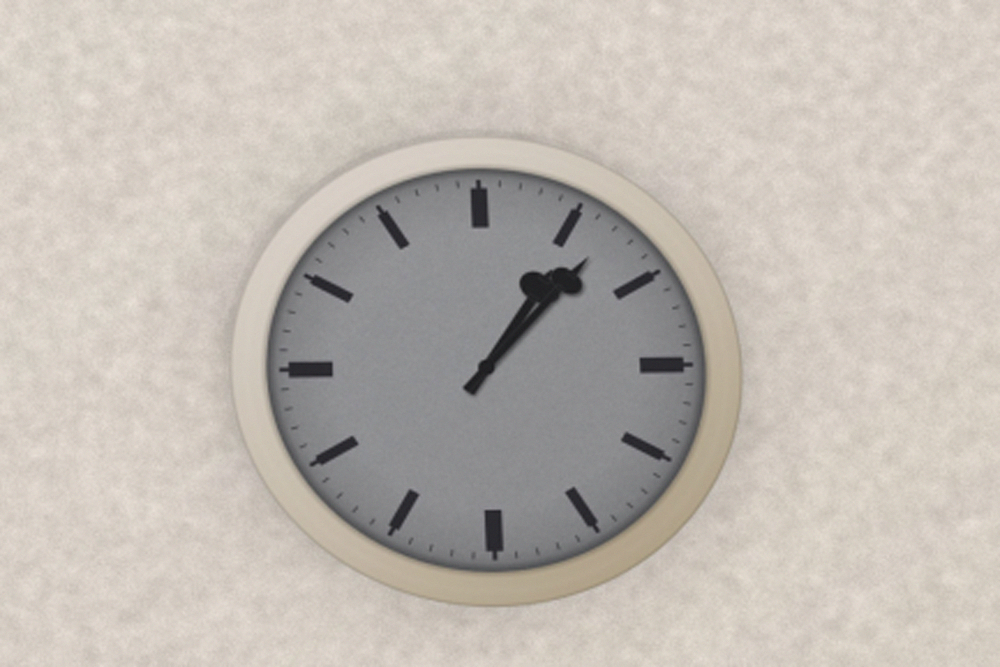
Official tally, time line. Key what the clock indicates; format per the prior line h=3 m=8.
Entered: h=1 m=7
